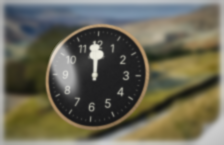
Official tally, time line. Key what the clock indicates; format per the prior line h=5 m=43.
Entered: h=11 m=59
